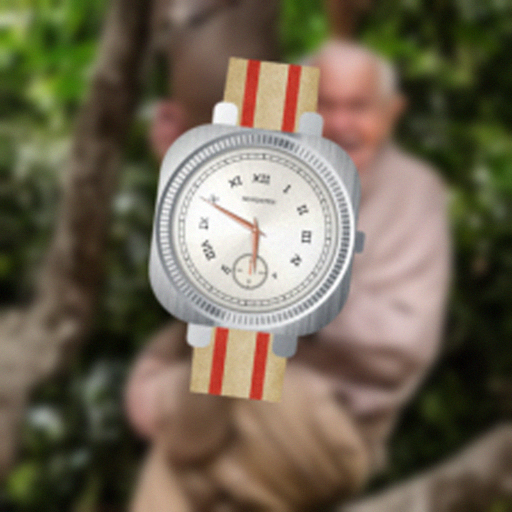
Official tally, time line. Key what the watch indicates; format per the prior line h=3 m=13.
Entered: h=5 m=49
